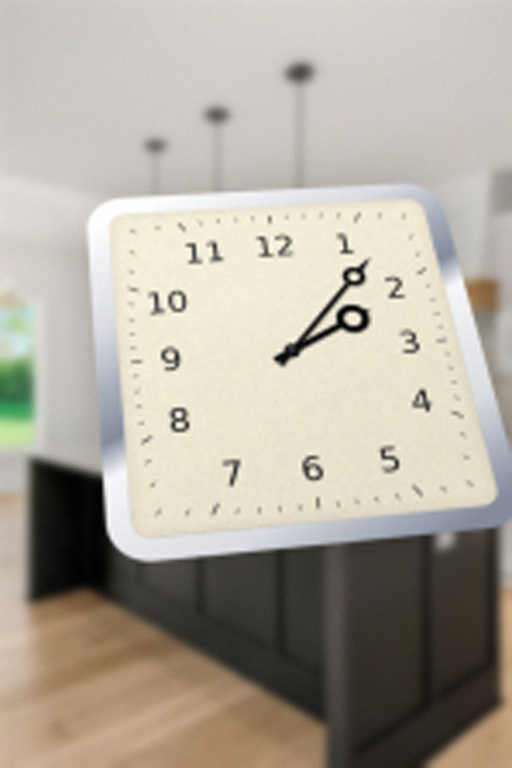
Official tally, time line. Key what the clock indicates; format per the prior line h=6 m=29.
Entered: h=2 m=7
